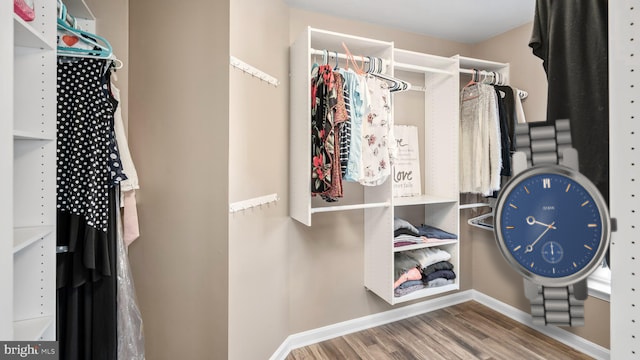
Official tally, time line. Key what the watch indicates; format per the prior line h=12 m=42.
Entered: h=9 m=38
